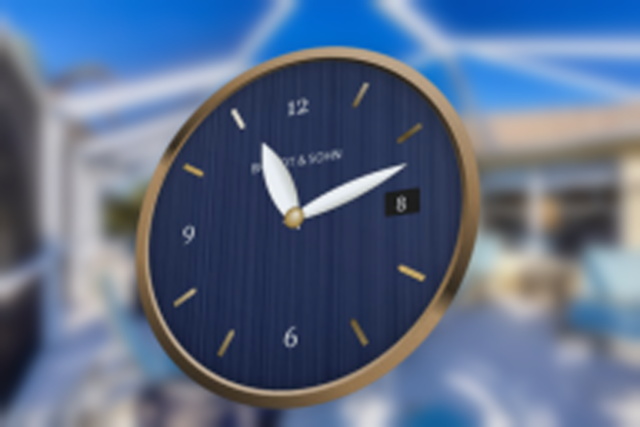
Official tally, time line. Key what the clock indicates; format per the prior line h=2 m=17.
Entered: h=11 m=12
